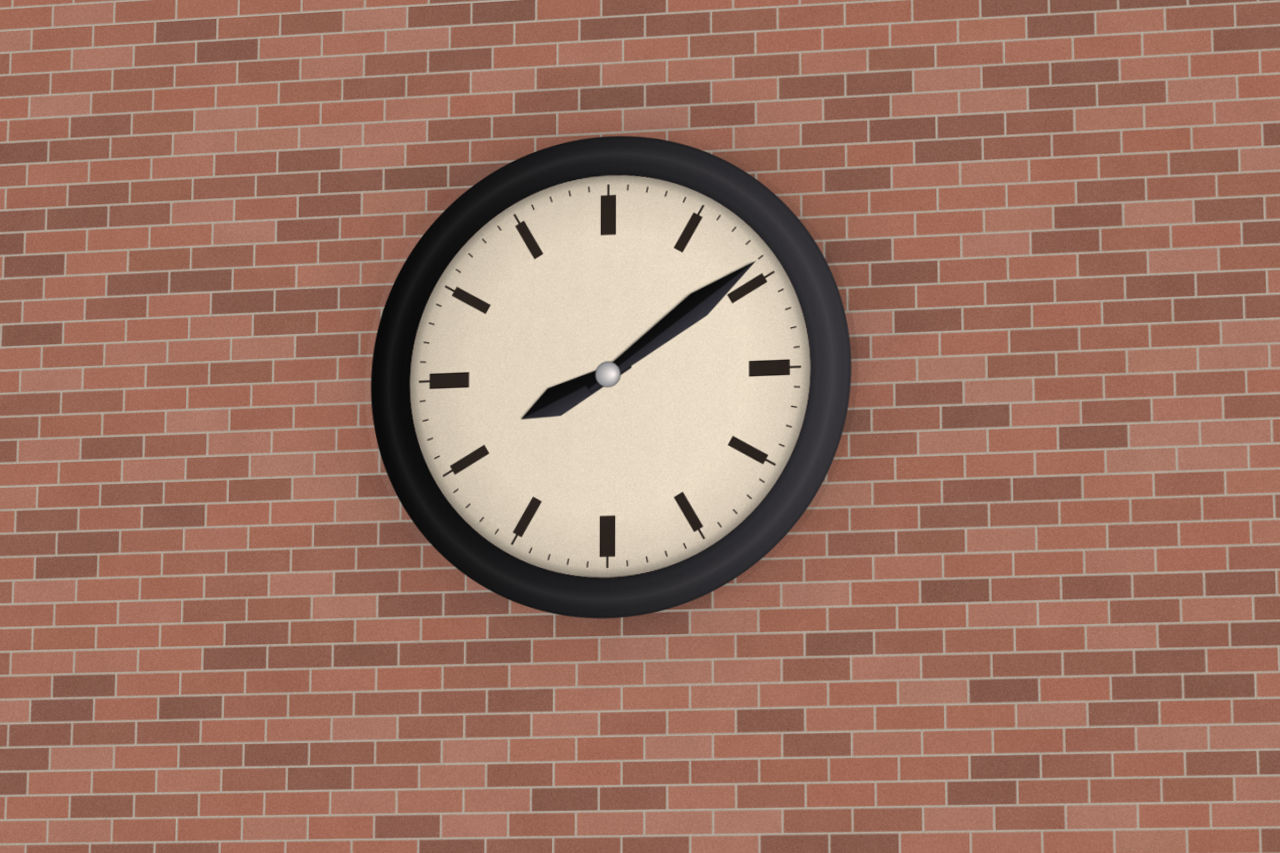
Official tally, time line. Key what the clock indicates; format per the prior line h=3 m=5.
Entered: h=8 m=9
